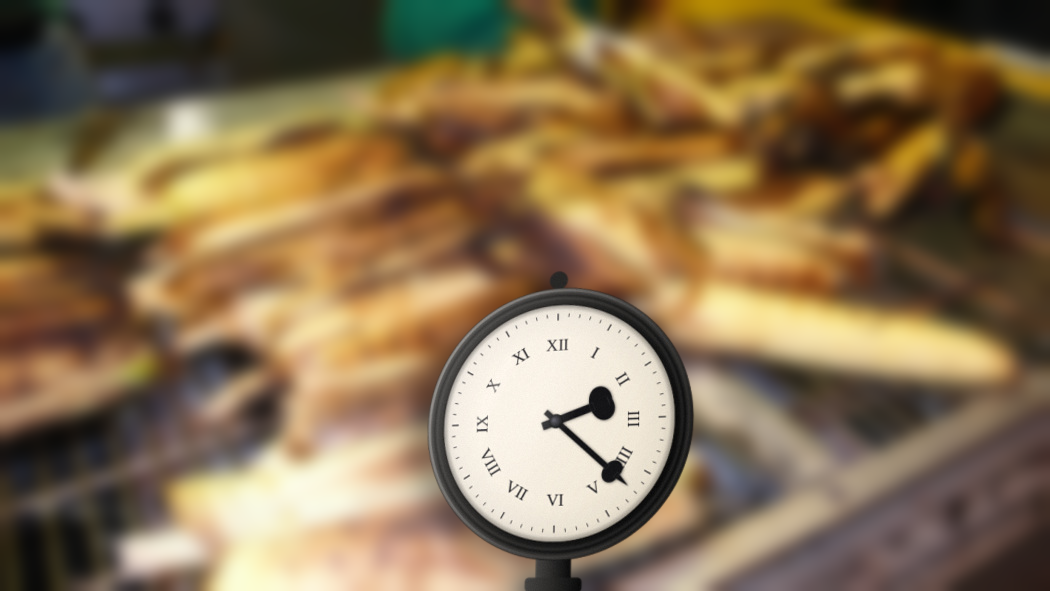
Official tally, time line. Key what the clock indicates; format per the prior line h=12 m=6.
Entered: h=2 m=22
